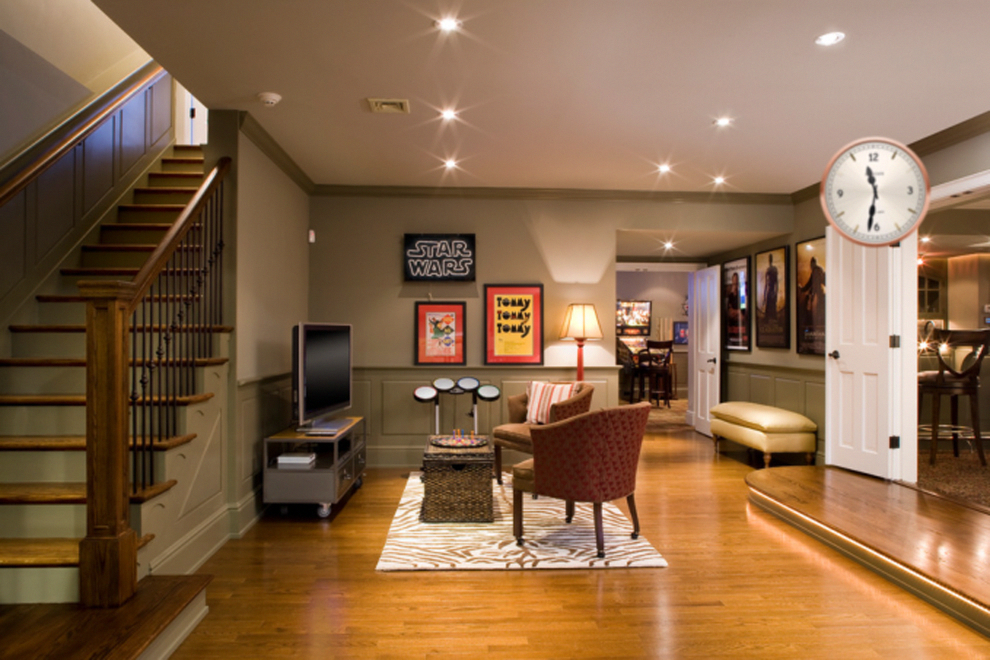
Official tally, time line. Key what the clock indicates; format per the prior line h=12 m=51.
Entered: h=11 m=32
